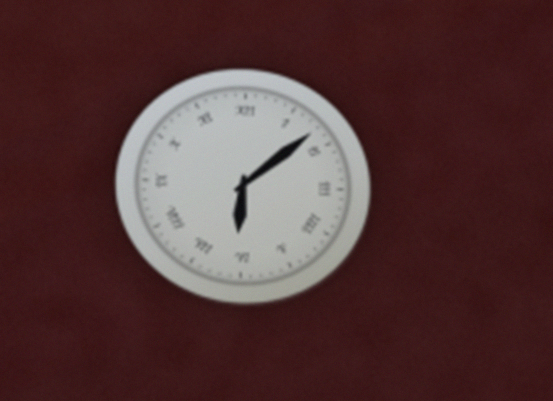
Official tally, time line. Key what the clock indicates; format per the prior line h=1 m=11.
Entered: h=6 m=8
